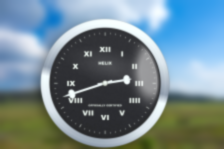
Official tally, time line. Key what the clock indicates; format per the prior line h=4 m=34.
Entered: h=2 m=42
